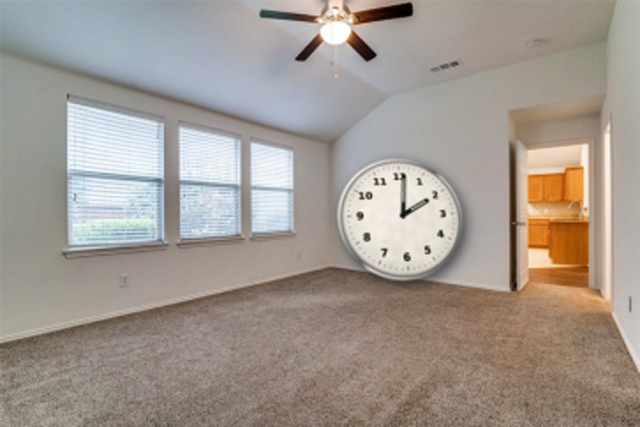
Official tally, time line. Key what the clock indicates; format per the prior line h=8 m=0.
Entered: h=2 m=1
